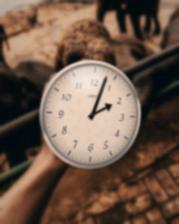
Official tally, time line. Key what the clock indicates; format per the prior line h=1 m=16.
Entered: h=2 m=3
